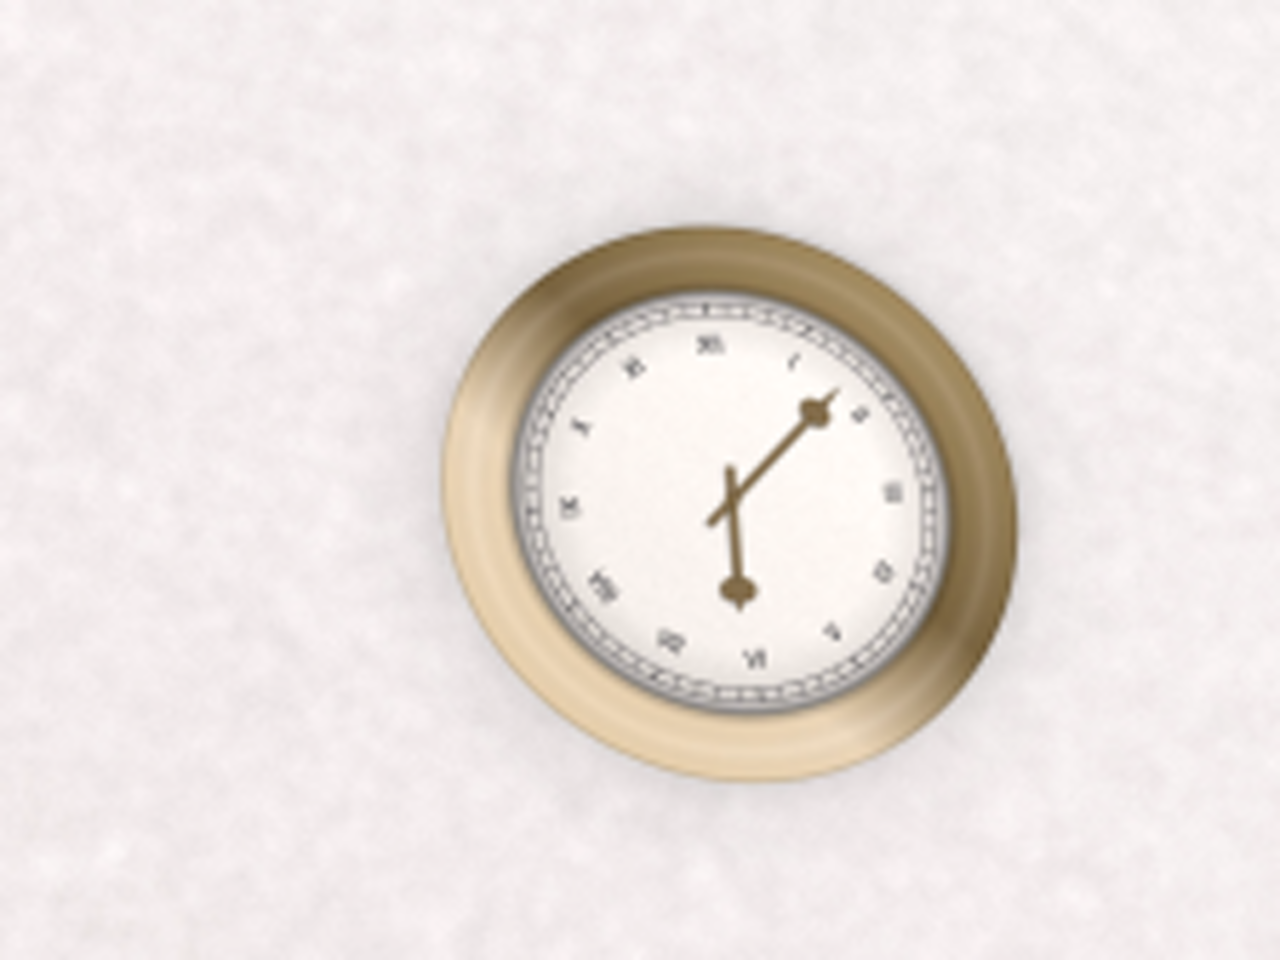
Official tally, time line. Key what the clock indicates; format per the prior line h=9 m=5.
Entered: h=6 m=8
